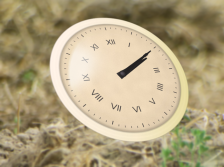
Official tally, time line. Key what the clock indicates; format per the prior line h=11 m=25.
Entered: h=2 m=10
